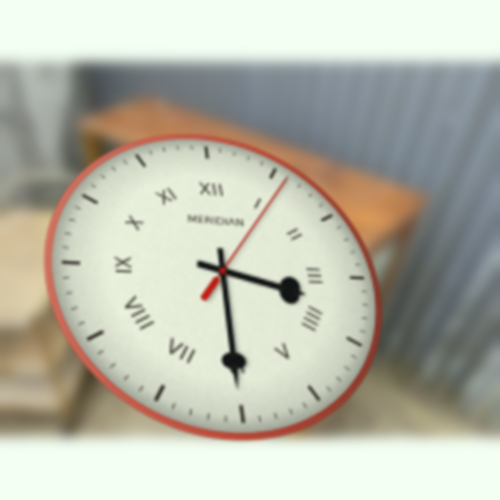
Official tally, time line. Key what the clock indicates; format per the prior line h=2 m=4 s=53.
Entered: h=3 m=30 s=6
